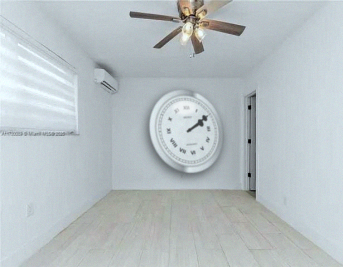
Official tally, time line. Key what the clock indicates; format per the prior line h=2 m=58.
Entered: h=2 m=10
